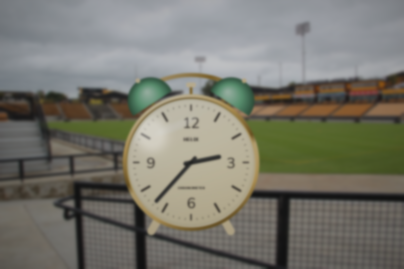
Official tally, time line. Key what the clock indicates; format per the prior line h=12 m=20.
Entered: h=2 m=37
